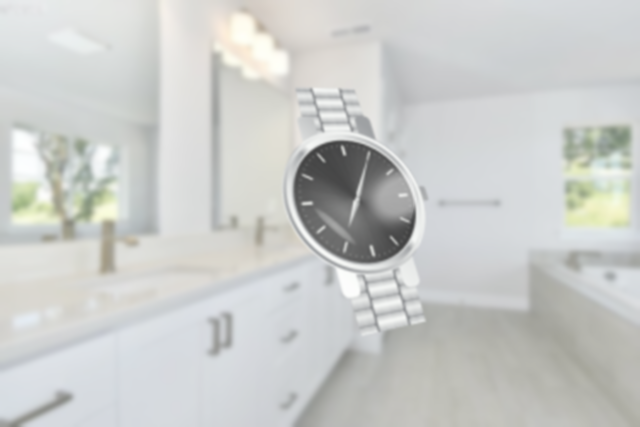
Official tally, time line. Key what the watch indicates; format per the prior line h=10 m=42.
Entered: h=7 m=5
